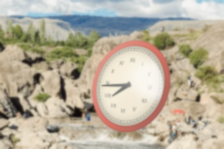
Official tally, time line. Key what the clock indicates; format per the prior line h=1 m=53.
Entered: h=7 m=44
